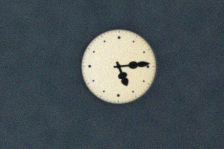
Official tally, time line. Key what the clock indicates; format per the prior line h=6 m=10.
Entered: h=5 m=14
